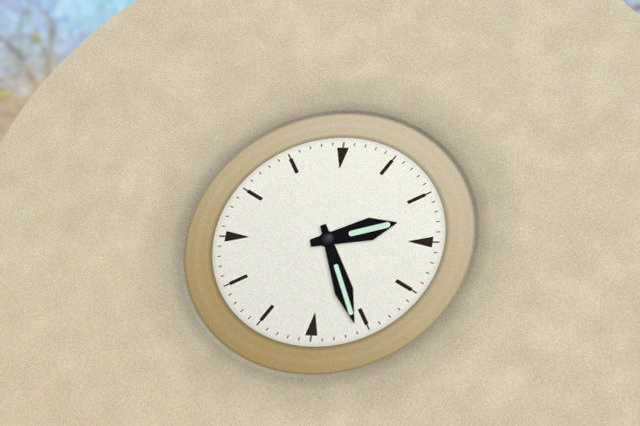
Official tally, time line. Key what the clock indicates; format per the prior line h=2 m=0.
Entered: h=2 m=26
